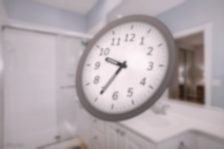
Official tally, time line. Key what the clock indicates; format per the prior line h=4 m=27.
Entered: h=9 m=35
